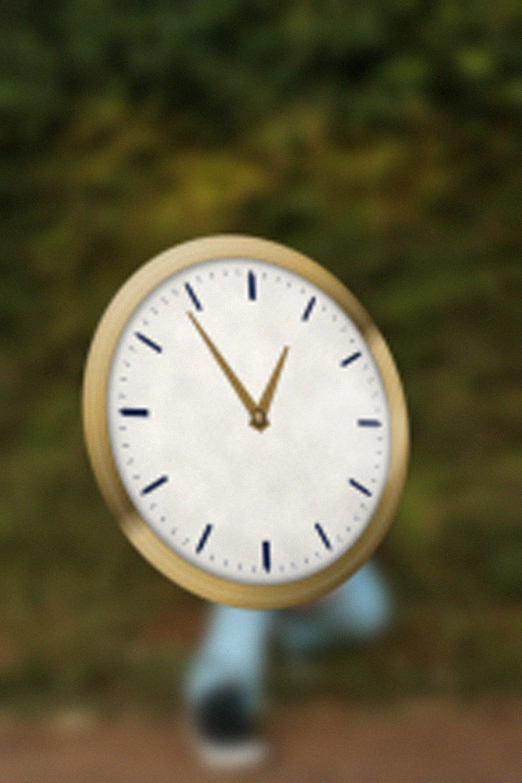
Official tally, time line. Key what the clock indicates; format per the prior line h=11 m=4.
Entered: h=12 m=54
